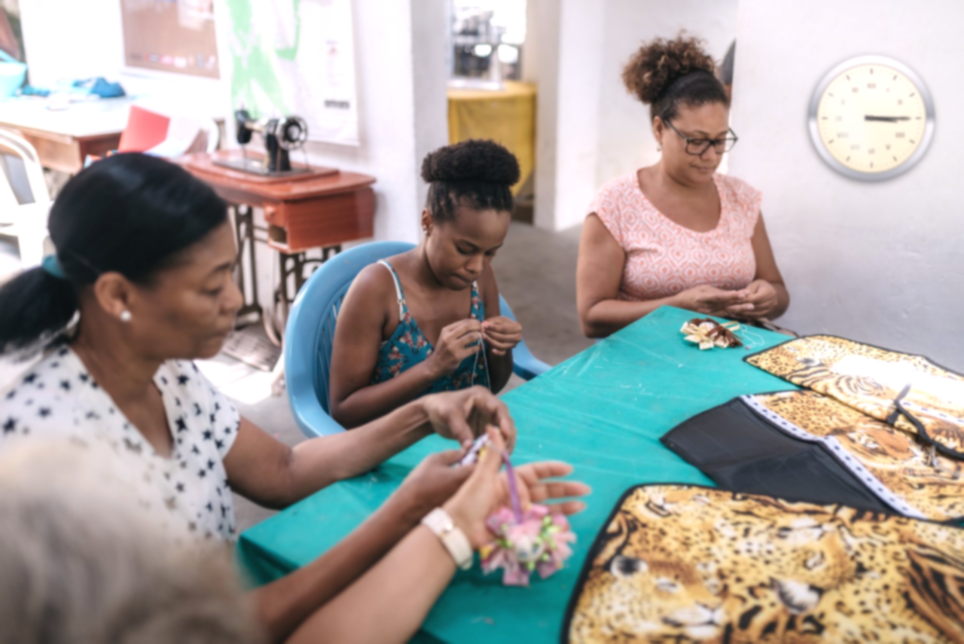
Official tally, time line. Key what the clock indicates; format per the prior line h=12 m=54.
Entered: h=3 m=15
